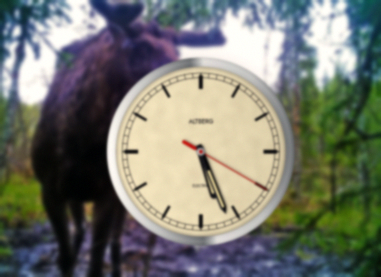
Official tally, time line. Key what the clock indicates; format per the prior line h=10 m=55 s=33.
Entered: h=5 m=26 s=20
